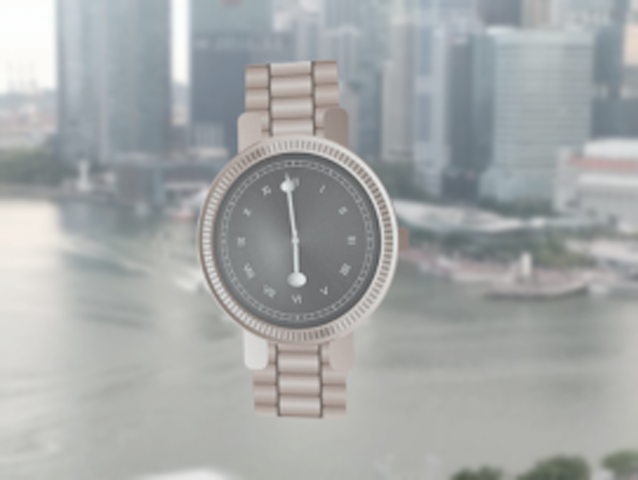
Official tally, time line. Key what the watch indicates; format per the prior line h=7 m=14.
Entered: h=5 m=59
